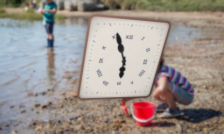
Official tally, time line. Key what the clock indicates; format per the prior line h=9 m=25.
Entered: h=5 m=56
